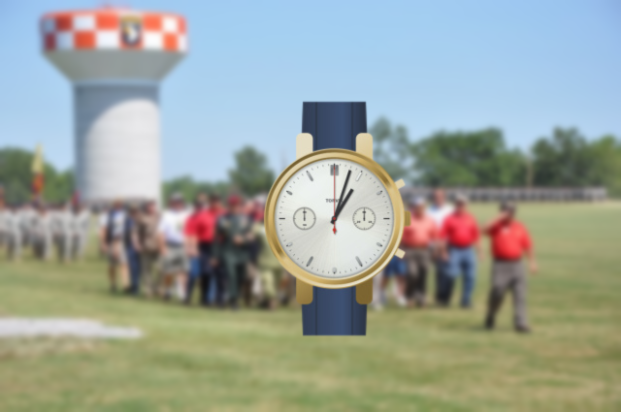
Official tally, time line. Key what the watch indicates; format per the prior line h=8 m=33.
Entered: h=1 m=3
